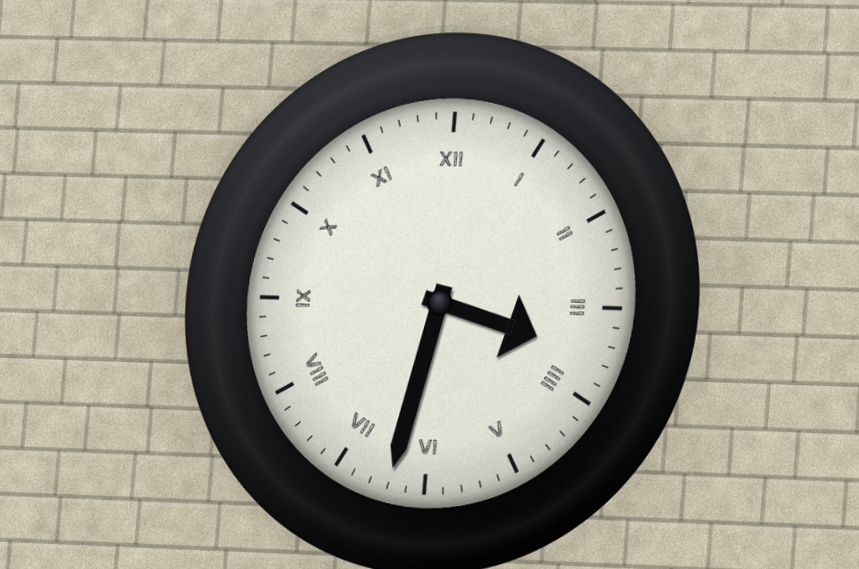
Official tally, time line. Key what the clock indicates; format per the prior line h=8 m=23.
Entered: h=3 m=32
